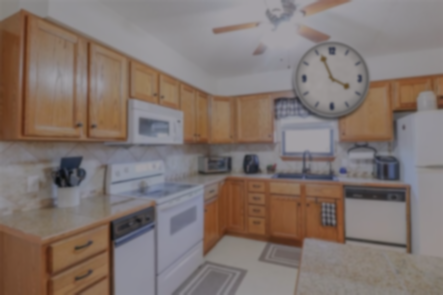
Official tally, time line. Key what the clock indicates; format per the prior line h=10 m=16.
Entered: h=3 m=56
